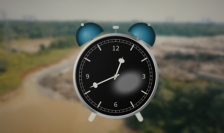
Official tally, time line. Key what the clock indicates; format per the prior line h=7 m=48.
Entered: h=12 m=41
